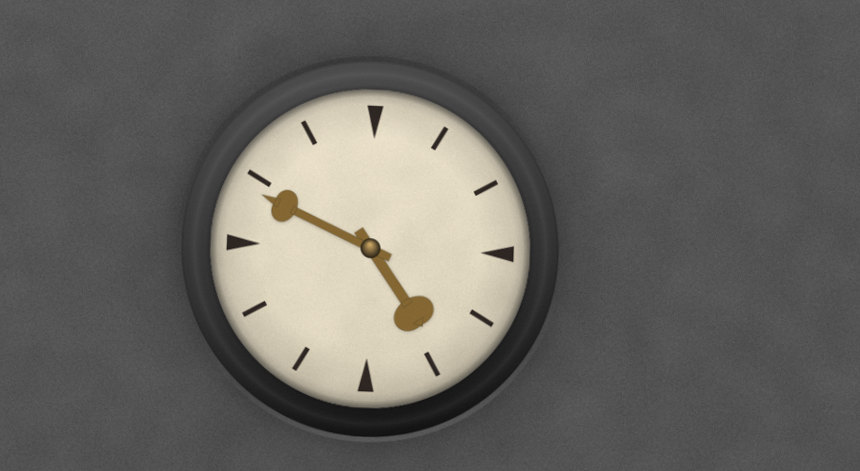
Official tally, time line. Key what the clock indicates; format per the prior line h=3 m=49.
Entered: h=4 m=49
